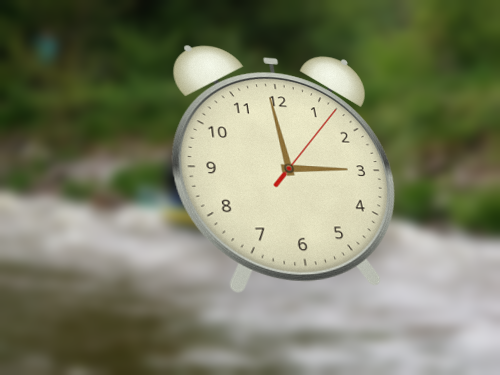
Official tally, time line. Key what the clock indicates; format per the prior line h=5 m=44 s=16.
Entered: h=2 m=59 s=7
